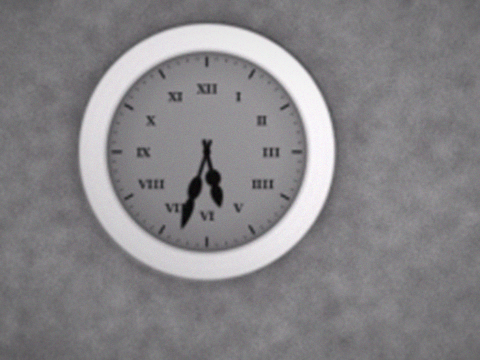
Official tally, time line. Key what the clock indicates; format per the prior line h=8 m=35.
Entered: h=5 m=33
